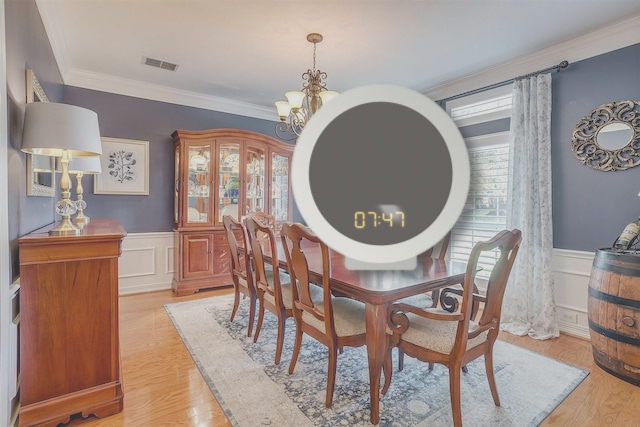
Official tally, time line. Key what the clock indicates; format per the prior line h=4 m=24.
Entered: h=7 m=47
